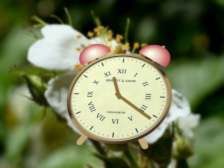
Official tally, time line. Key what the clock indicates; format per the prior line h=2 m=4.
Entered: h=11 m=21
